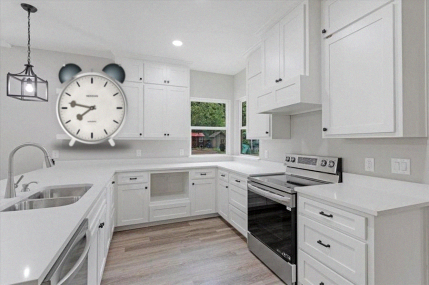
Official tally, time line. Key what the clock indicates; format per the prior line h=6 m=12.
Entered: h=7 m=47
